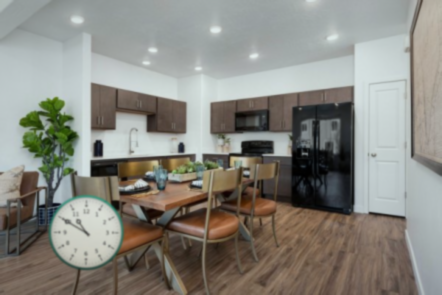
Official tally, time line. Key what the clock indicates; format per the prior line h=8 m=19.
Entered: h=10 m=50
